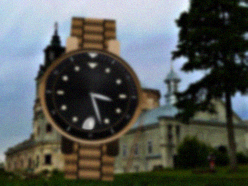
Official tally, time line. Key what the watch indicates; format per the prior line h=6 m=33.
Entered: h=3 m=27
